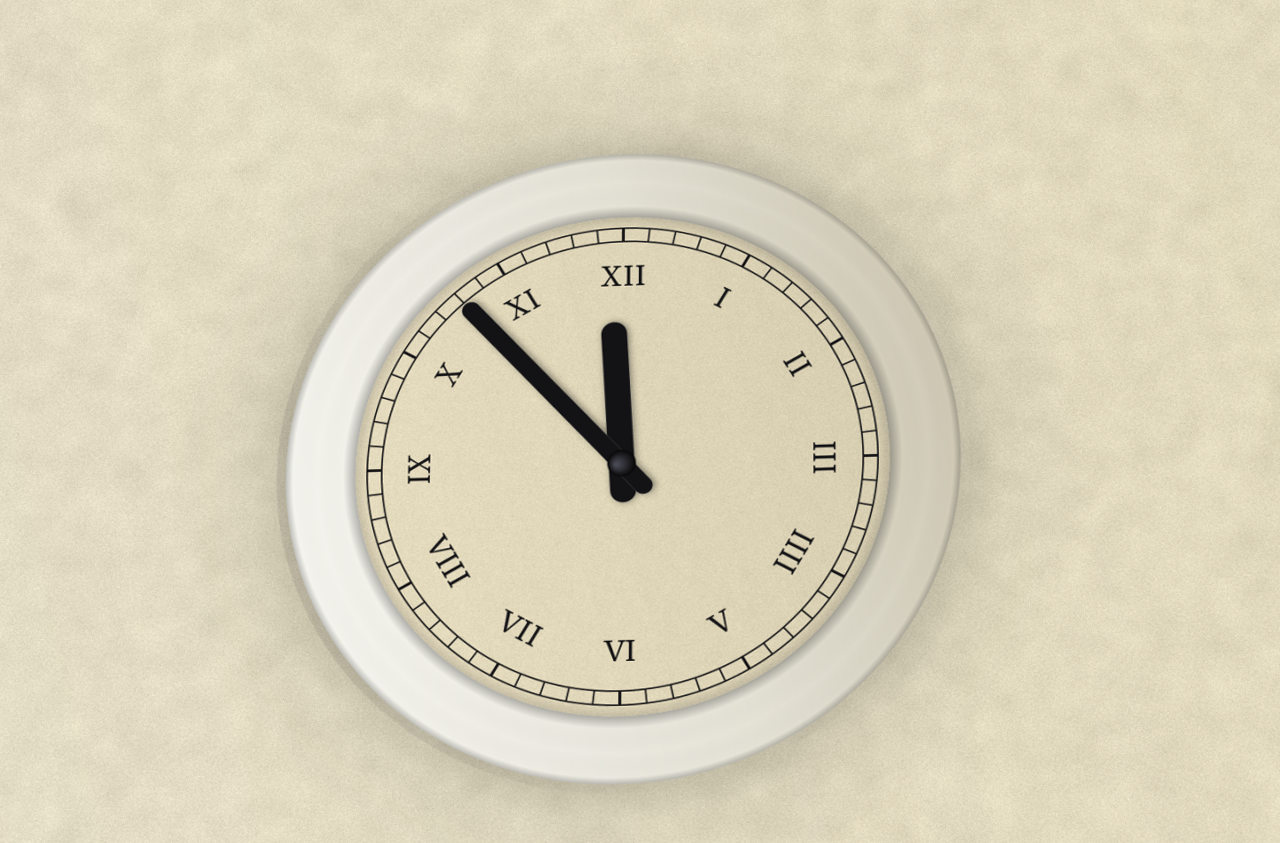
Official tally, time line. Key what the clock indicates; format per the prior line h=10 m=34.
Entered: h=11 m=53
